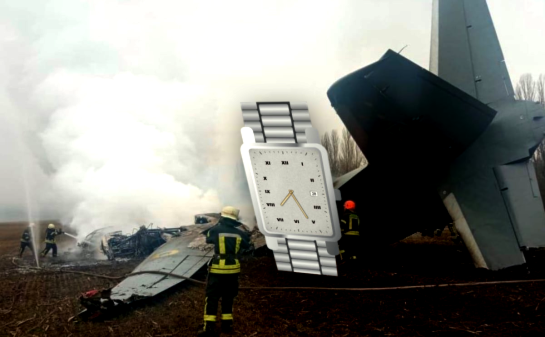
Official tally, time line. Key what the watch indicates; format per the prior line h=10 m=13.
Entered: h=7 m=26
